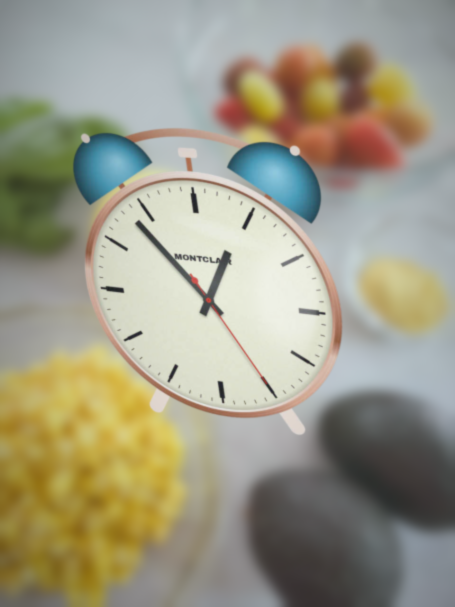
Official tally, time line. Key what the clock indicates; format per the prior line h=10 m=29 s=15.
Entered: h=12 m=53 s=25
